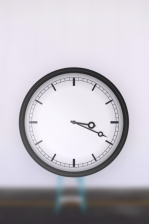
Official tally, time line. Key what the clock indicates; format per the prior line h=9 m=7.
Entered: h=3 m=19
